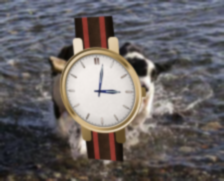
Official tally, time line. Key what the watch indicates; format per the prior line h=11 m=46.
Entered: h=3 m=2
